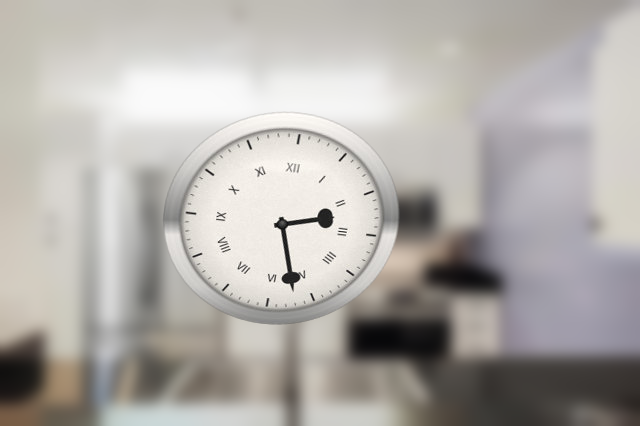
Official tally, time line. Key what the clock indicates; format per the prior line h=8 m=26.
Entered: h=2 m=27
